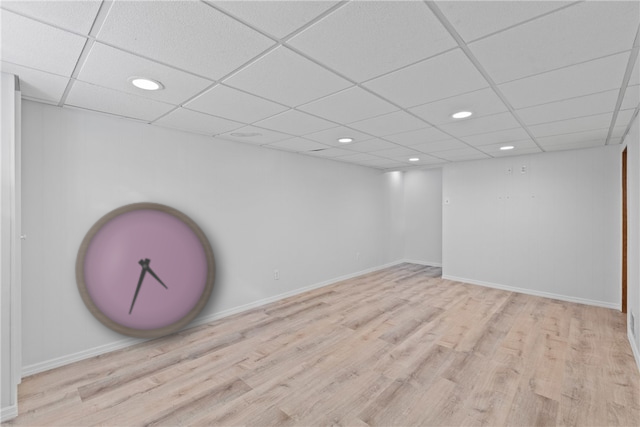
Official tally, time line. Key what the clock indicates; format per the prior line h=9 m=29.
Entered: h=4 m=33
